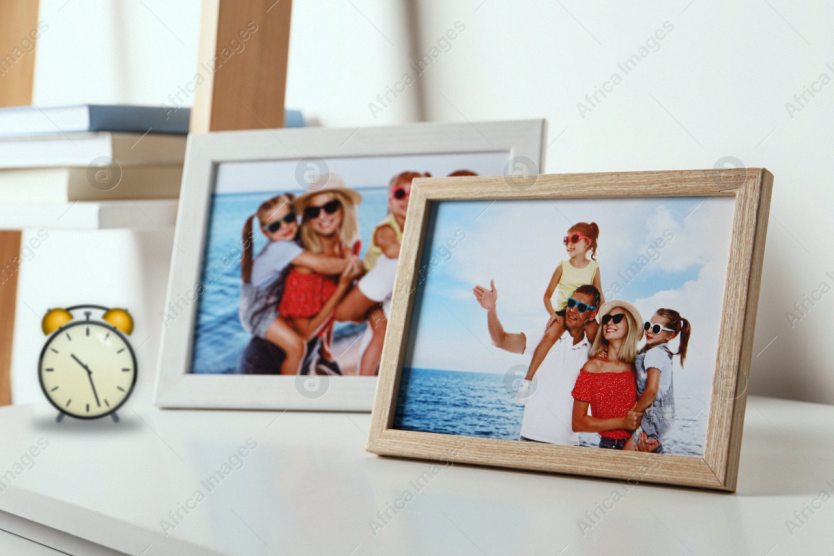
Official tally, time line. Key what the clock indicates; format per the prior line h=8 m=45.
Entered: h=10 m=27
